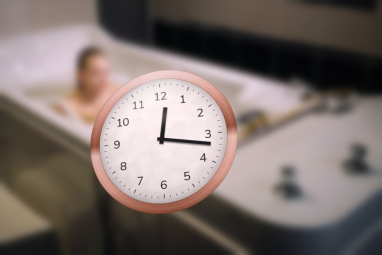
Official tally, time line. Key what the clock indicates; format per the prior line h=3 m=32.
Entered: h=12 m=17
